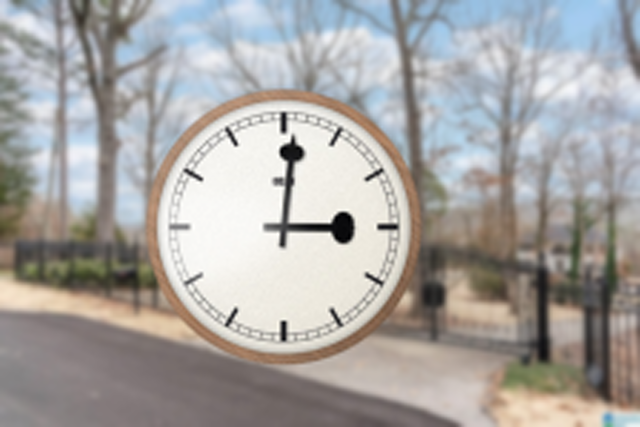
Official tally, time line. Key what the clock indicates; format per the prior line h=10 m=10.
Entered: h=3 m=1
